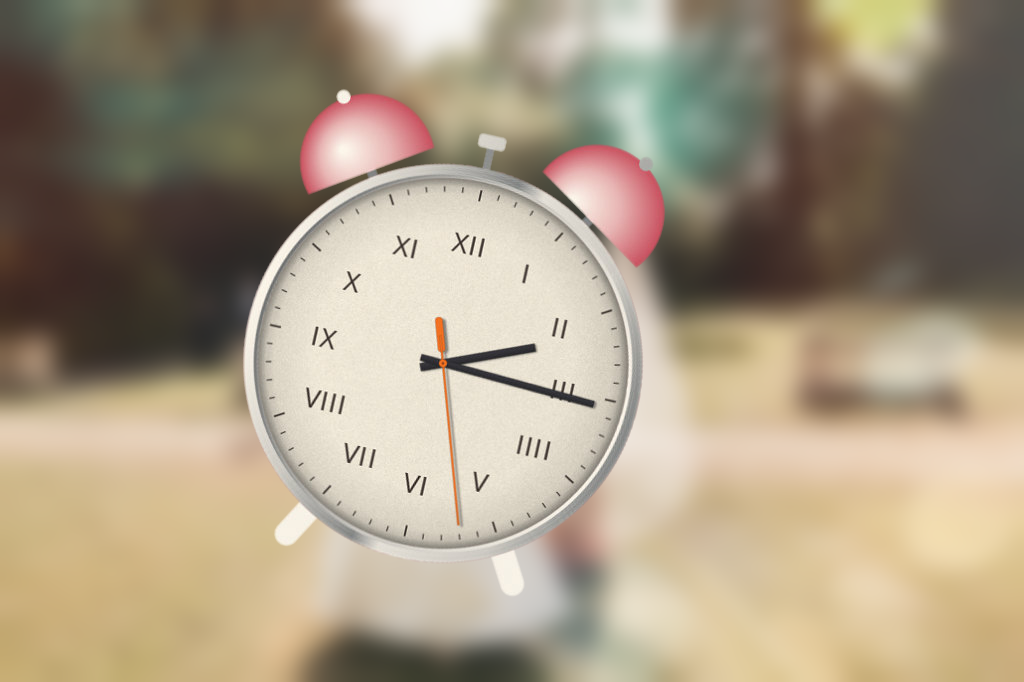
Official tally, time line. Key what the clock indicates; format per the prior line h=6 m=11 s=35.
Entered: h=2 m=15 s=27
